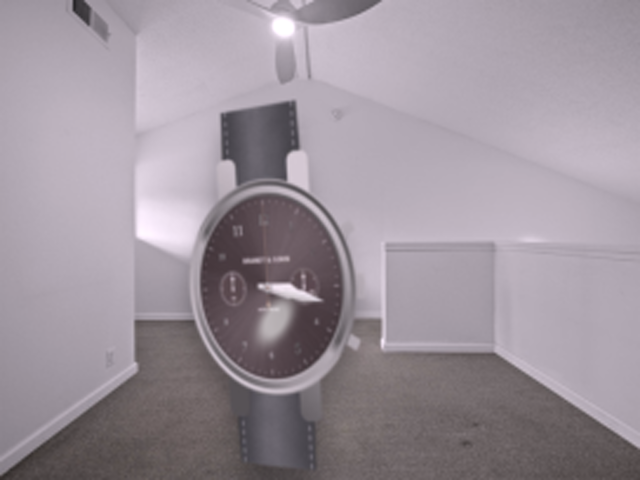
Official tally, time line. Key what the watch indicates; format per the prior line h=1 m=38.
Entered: h=3 m=17
